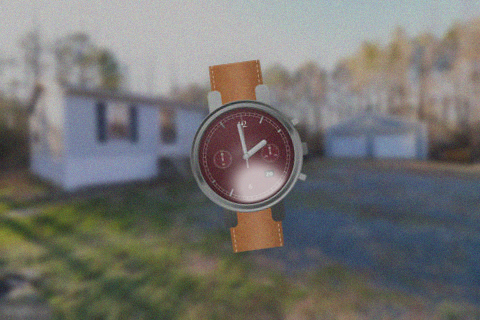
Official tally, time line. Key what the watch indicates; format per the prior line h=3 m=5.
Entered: h=1 m=59
